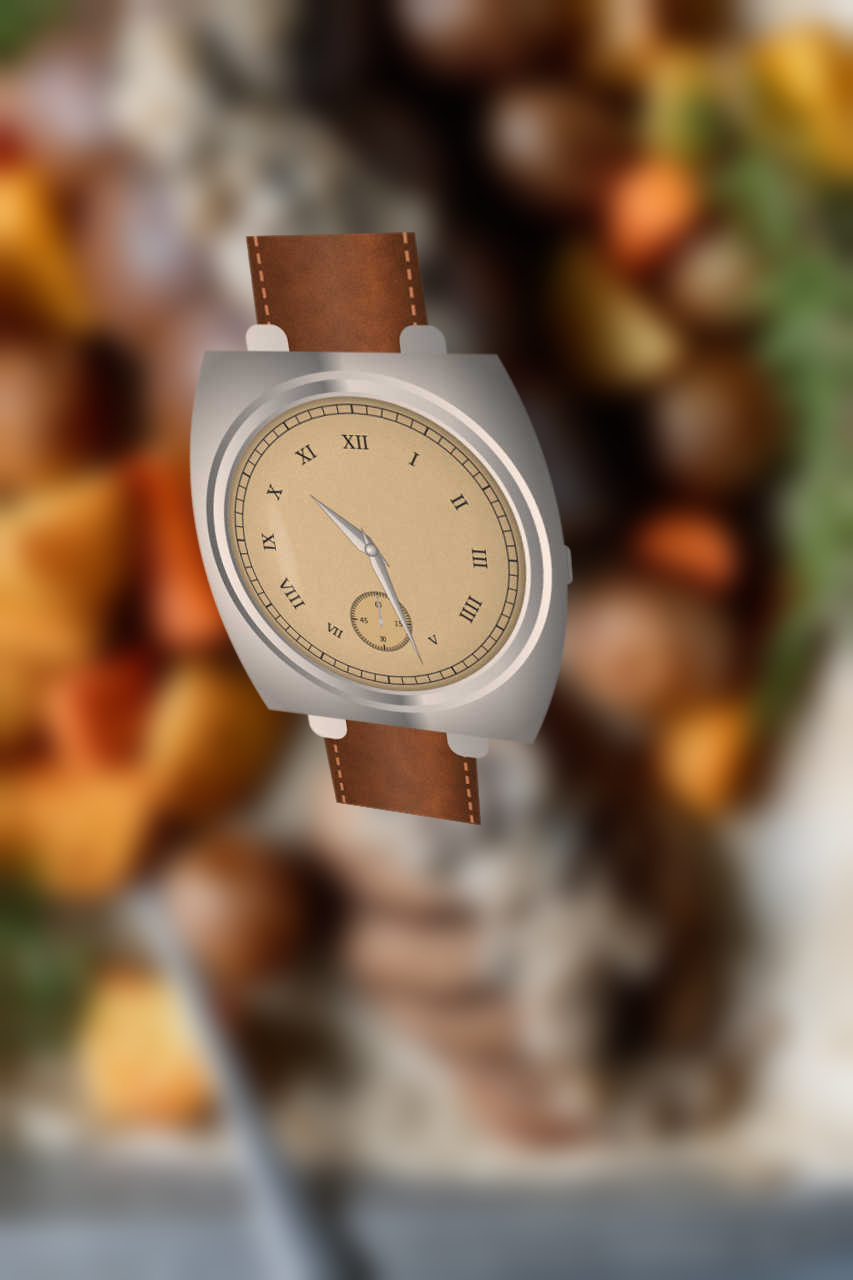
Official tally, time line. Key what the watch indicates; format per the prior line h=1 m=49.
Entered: h=10 m=27
